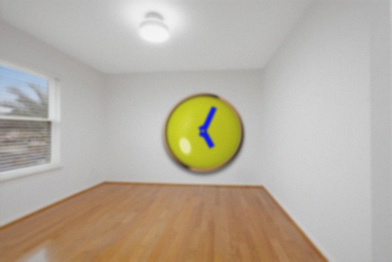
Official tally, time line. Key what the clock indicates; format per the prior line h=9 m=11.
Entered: h=5 m=4
